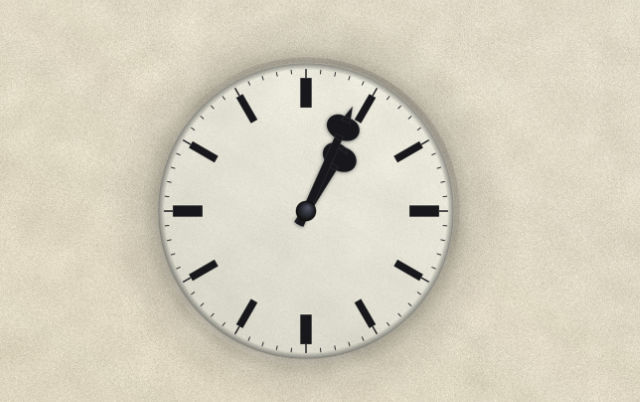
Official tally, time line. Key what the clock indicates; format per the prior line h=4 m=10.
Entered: h=1 m=4
